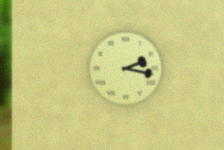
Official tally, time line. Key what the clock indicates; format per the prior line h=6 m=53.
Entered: h=2 m=17
